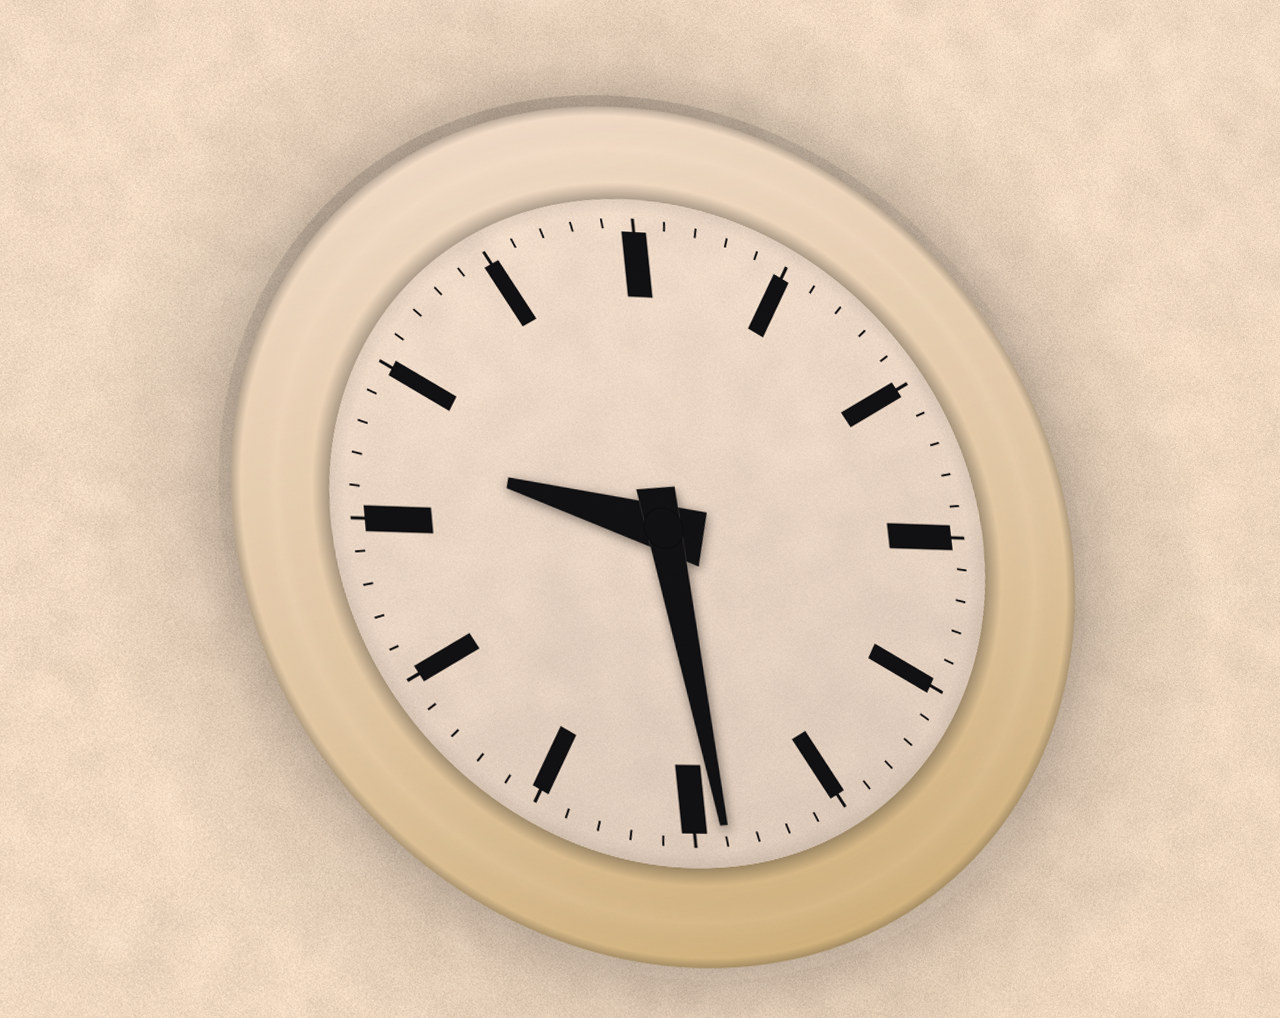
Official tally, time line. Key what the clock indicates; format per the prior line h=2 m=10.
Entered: h=9 m=29
